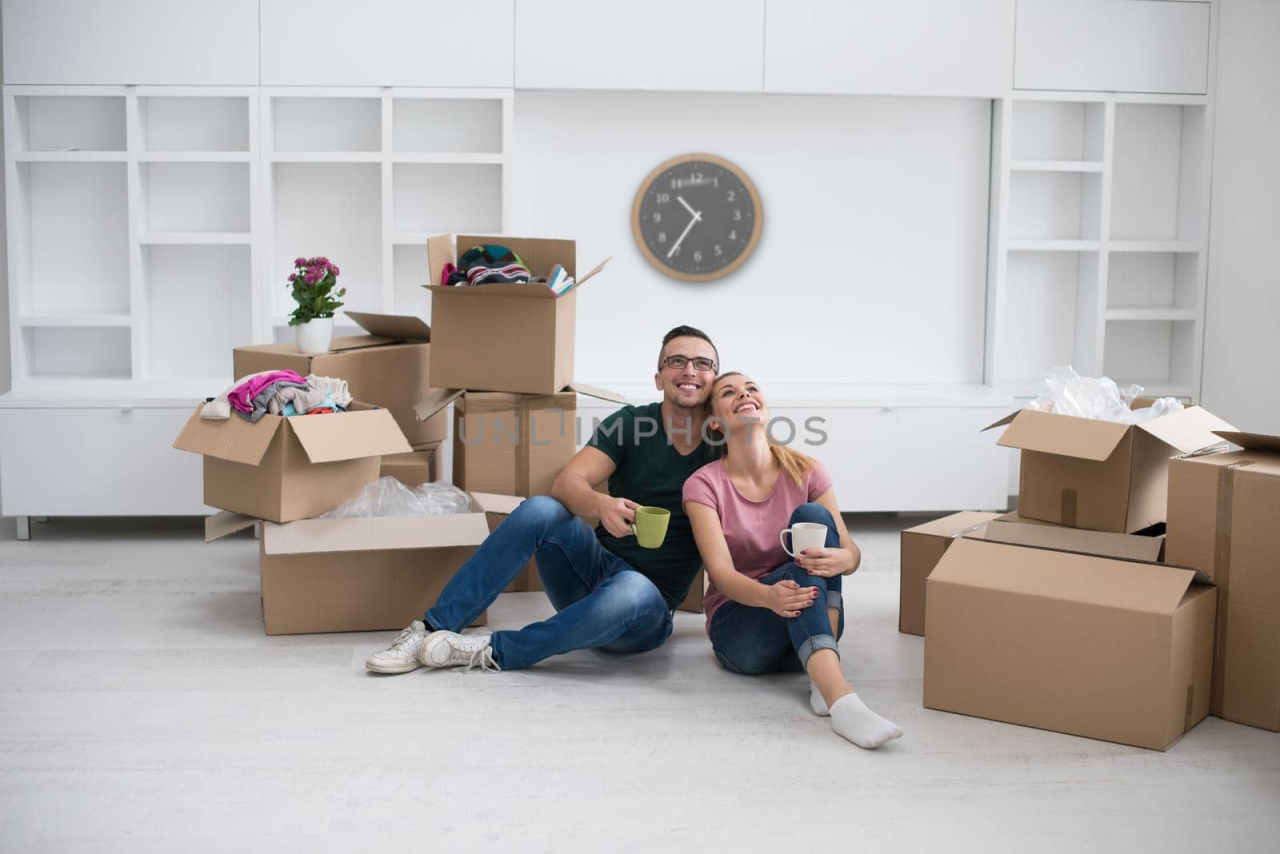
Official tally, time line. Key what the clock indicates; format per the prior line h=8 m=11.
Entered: h=10 m=36
